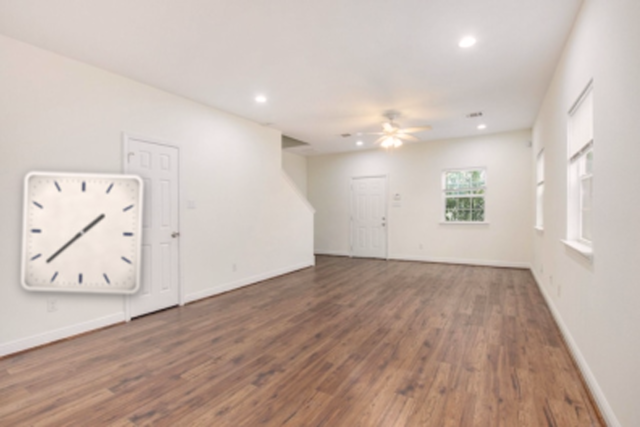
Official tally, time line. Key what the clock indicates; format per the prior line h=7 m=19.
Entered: h=1 m=38
